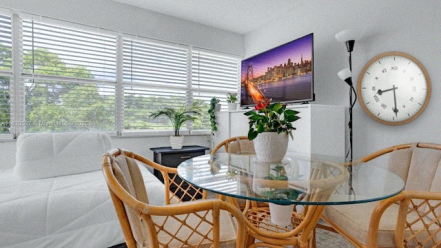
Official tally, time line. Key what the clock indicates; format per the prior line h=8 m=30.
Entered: h=8 m=29
